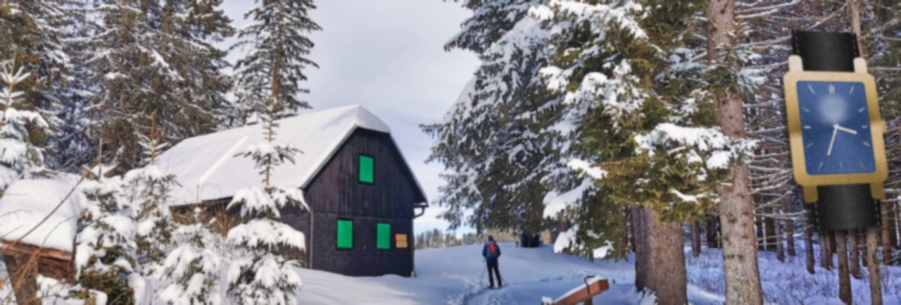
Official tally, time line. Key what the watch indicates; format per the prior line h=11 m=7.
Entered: h=3 m=34
